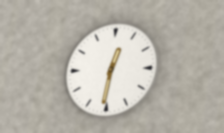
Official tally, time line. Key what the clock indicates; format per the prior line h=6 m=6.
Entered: h=12 m=31
